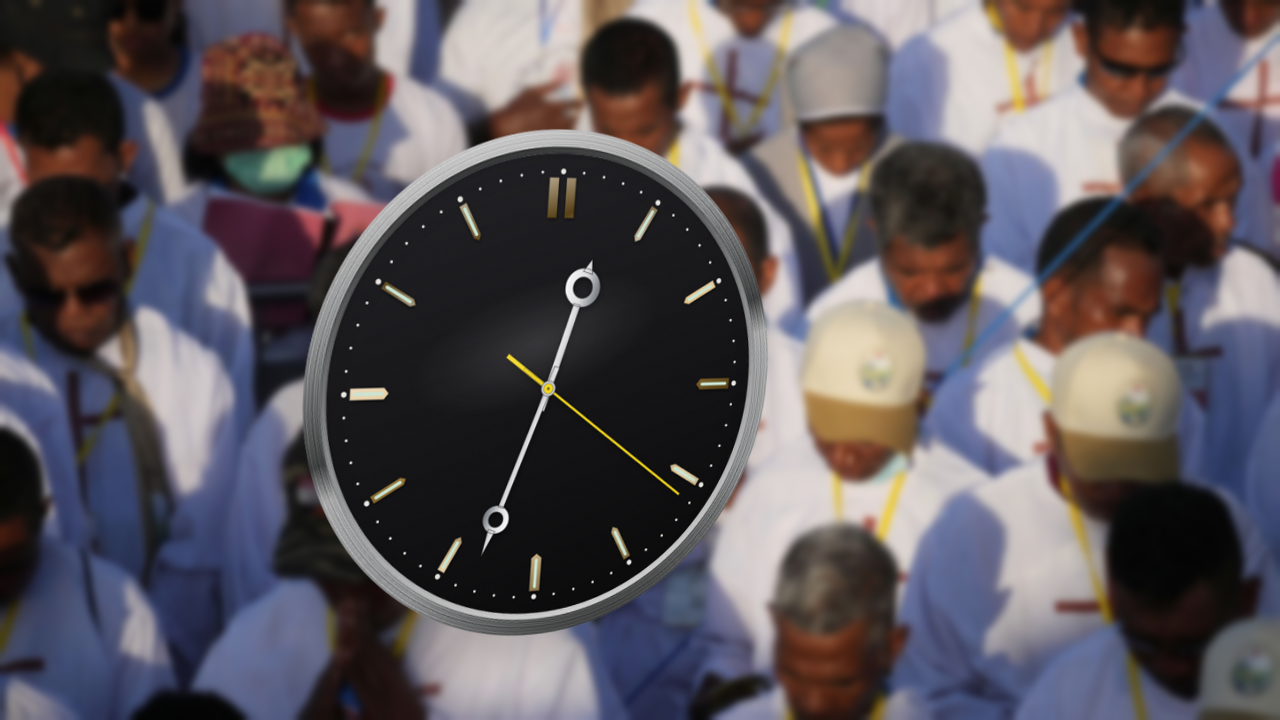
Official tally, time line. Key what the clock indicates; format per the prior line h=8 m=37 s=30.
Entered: h=12 m=33 s=21
